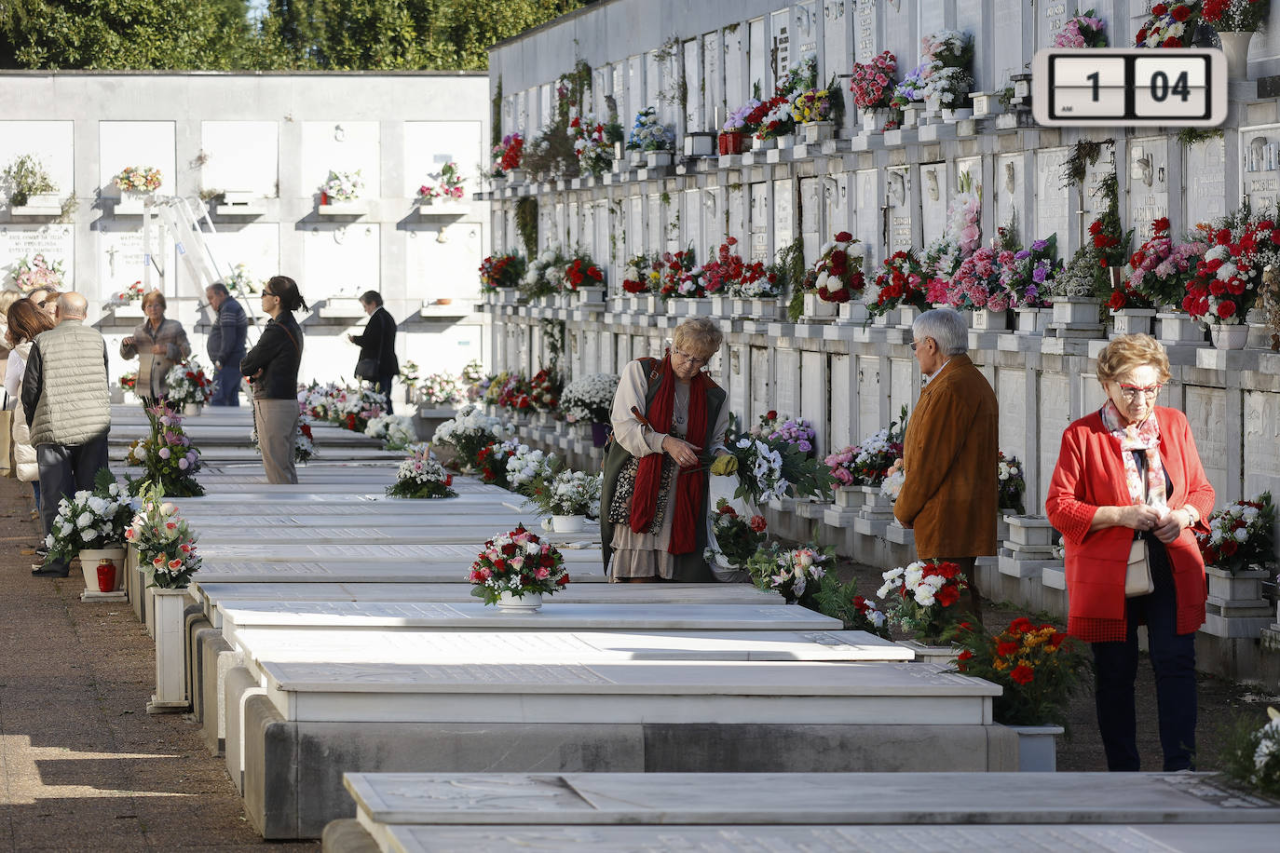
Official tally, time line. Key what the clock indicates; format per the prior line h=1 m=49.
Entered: h=1 m=4
